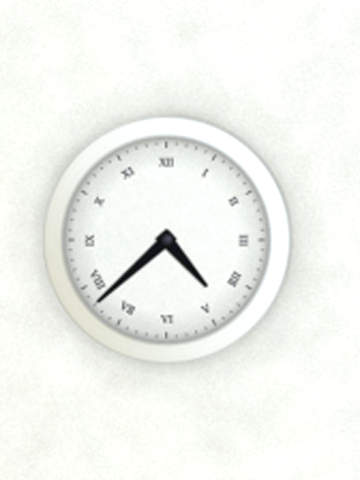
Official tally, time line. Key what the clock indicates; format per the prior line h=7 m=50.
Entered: h=4 m=38
